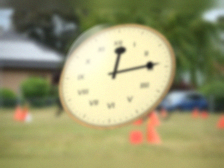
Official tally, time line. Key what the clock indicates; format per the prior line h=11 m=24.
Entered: h=12 m=14
